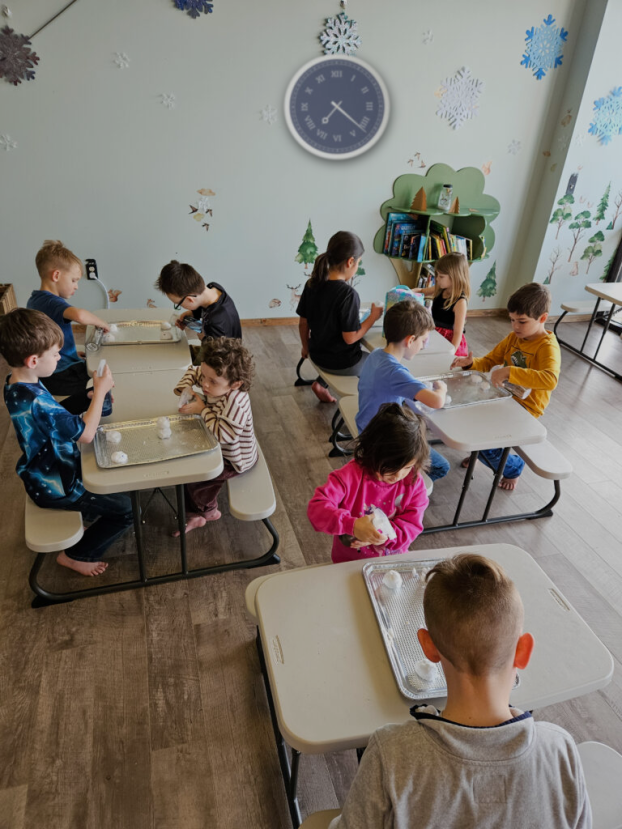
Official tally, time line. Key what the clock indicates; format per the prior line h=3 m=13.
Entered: h=7 m=22
